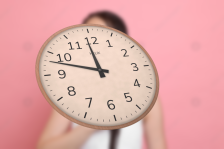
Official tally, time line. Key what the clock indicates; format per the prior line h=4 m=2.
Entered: h=11 m=48
